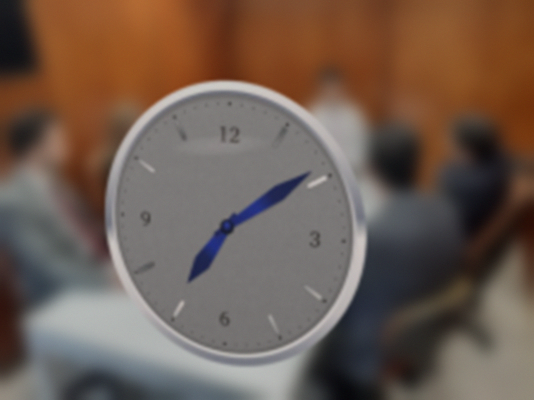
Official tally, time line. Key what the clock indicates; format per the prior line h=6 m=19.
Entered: h=7 m=9
